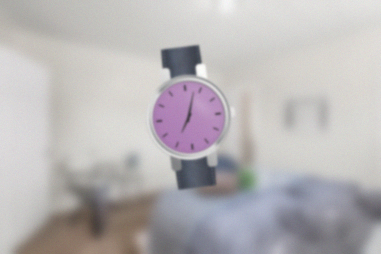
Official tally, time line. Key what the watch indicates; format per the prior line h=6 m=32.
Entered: h=7 m=3
